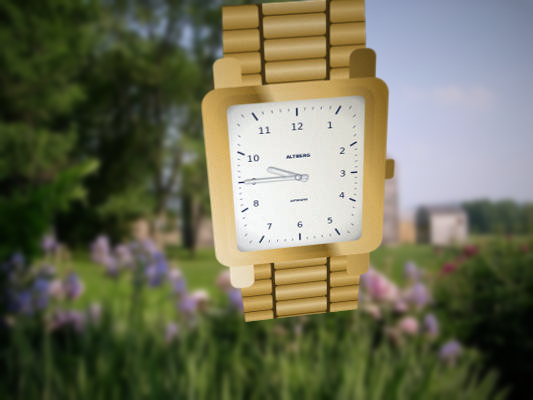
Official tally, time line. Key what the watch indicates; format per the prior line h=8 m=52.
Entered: h=9 m=45
